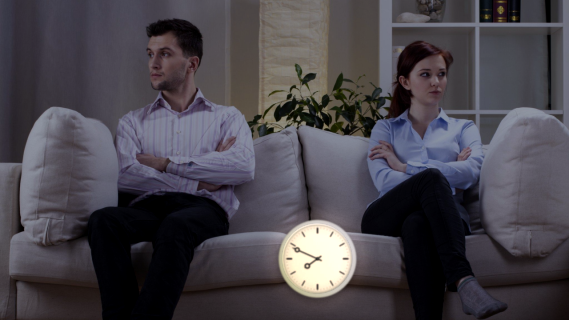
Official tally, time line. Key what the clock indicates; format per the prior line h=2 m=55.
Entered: h=7 m=49
